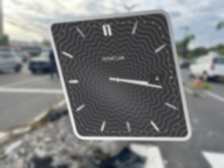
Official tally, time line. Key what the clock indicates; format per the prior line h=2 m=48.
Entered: h=3 m=17
